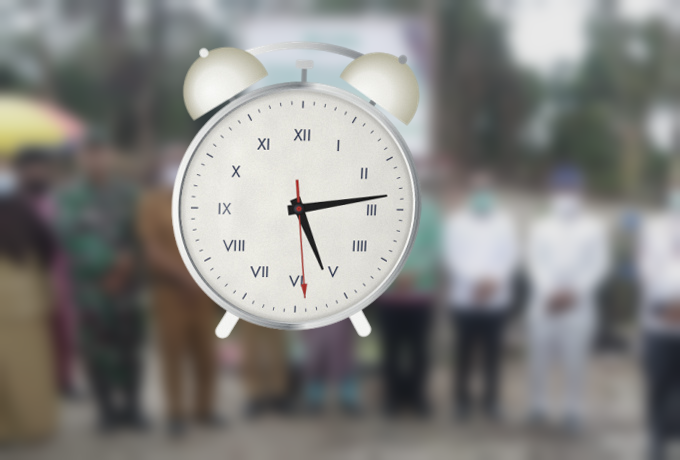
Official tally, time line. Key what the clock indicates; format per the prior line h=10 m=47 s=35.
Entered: h=5 m=13 s=29
